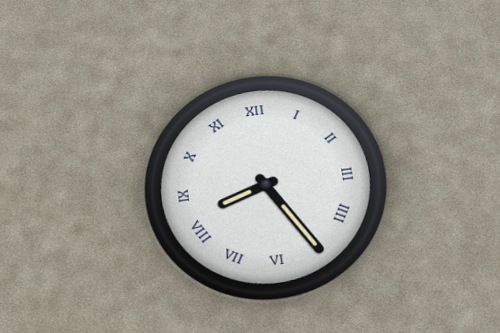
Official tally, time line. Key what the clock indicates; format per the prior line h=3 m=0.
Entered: h=8 m=25
